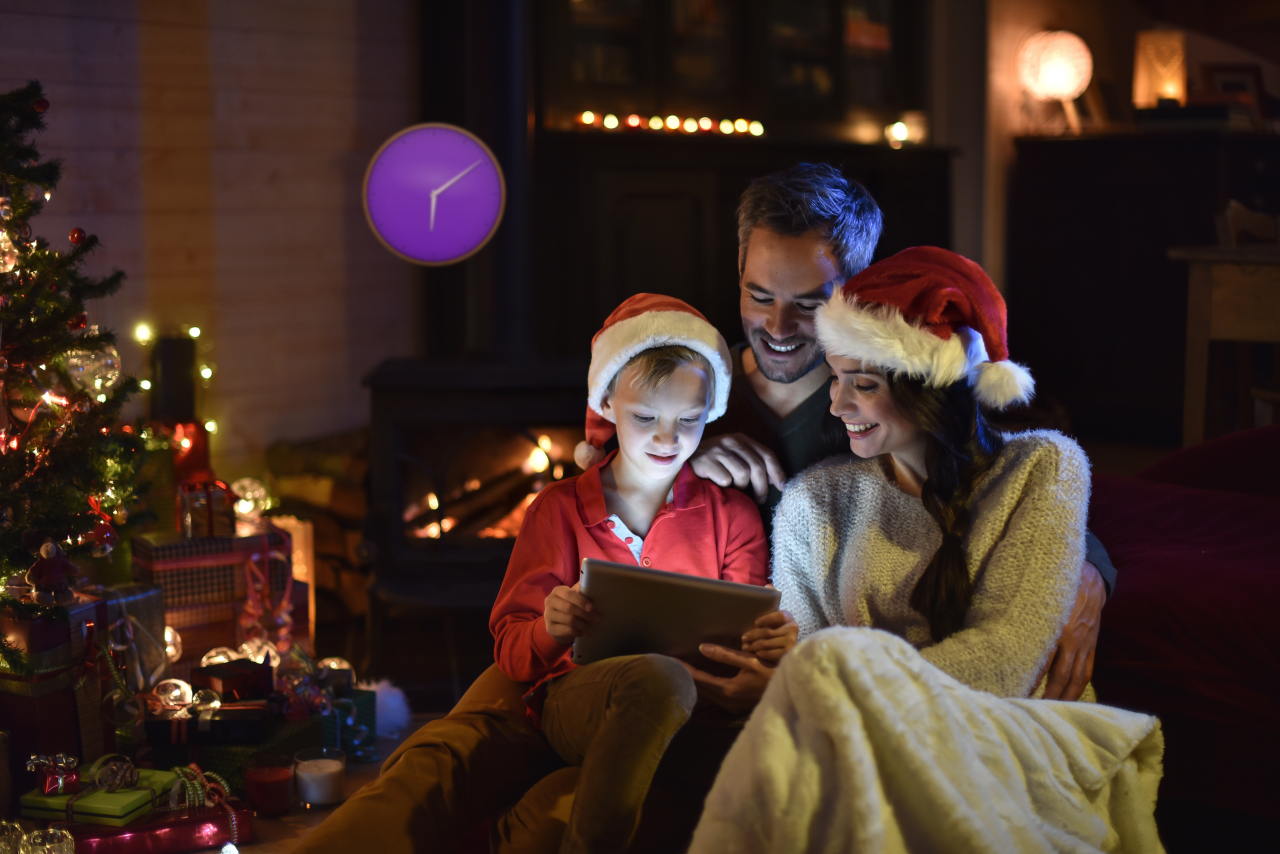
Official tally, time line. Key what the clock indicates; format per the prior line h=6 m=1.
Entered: h=6 m=9
